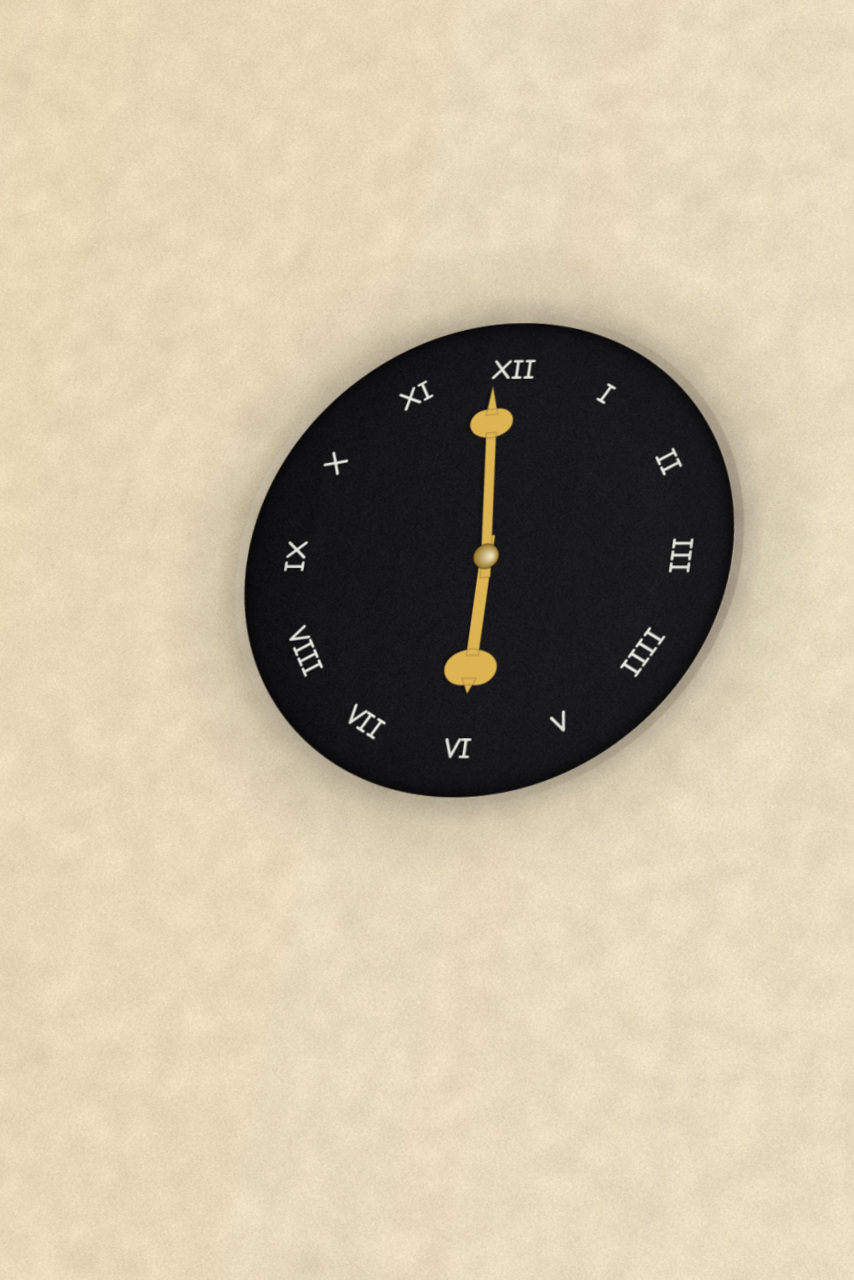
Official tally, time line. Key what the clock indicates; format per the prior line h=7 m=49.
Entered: h=5 m=59
